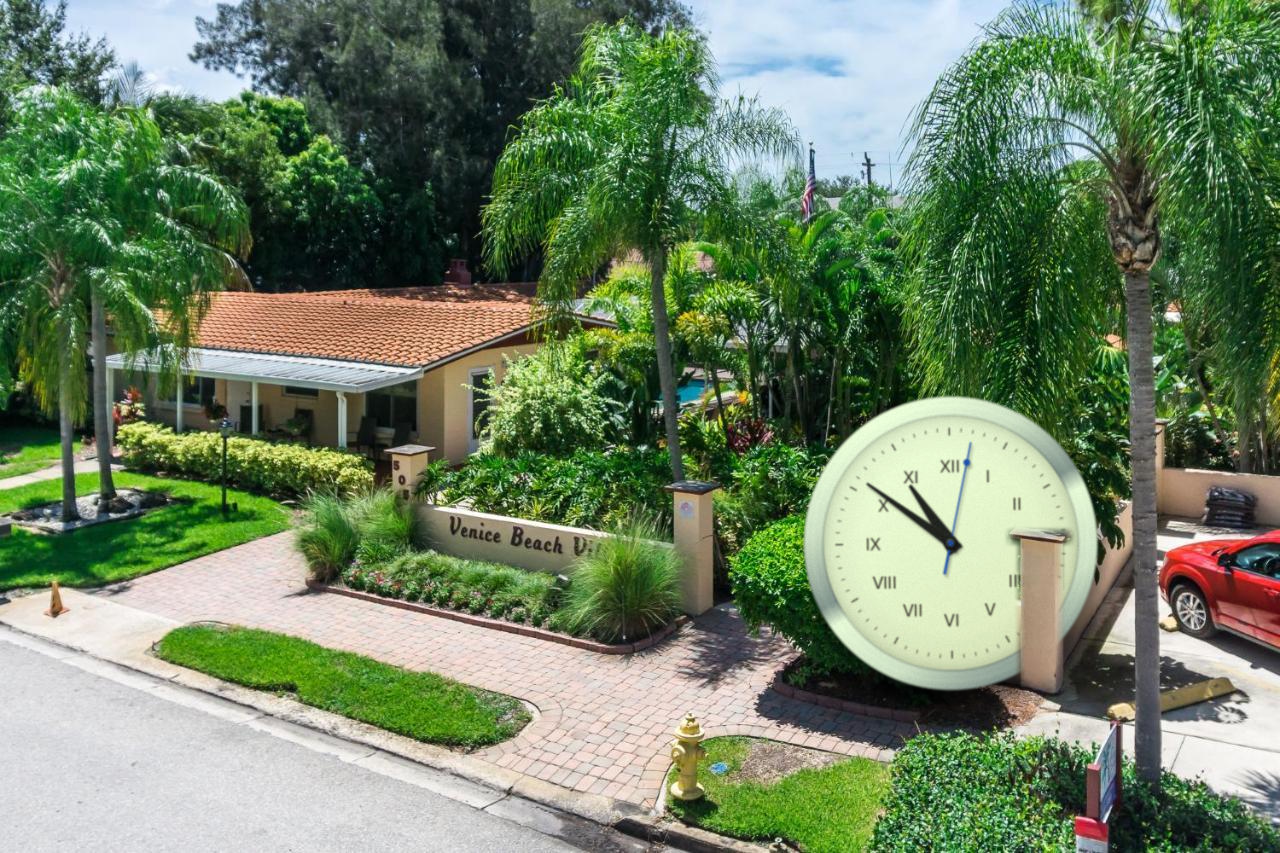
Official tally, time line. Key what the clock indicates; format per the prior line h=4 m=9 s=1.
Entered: h=10 m=51 s=2
